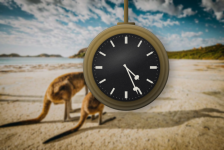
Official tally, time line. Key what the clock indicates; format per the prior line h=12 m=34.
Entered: h=4 m=26
